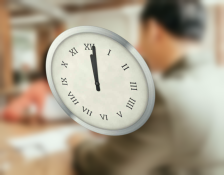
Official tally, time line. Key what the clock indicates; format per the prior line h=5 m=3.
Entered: h=12 m=1
